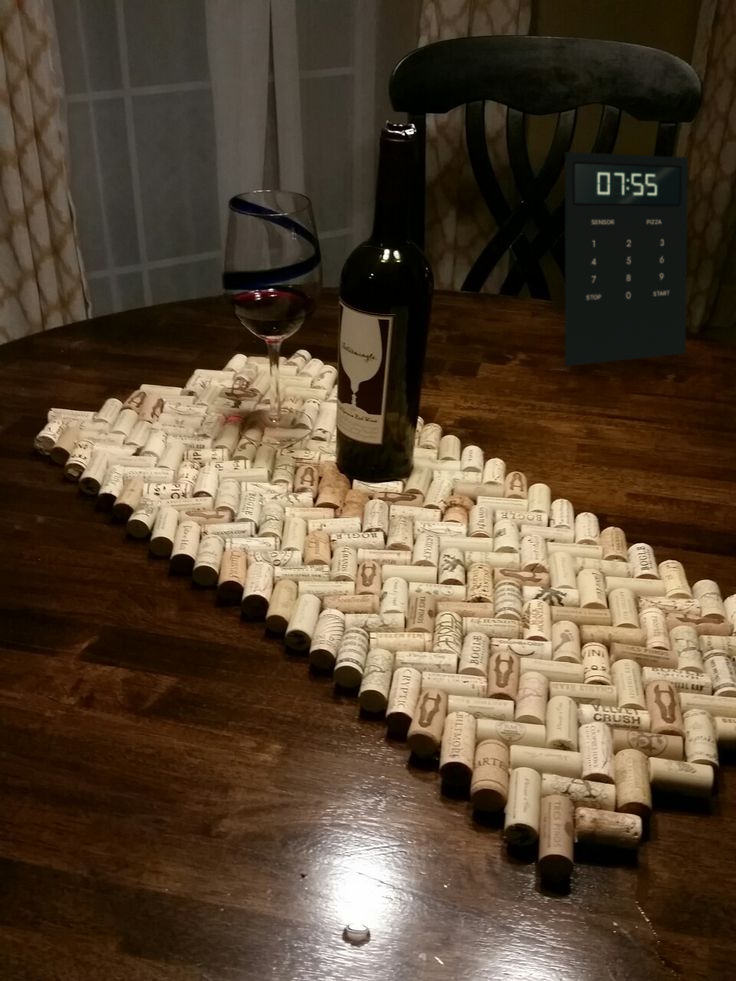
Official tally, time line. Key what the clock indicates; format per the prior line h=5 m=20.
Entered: h=7 m=55
